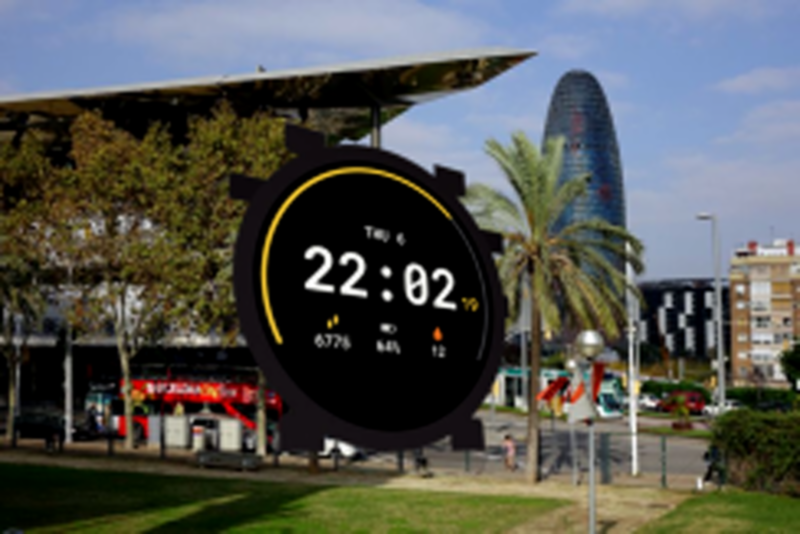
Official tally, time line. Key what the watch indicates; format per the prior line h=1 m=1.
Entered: h=22 m=2
